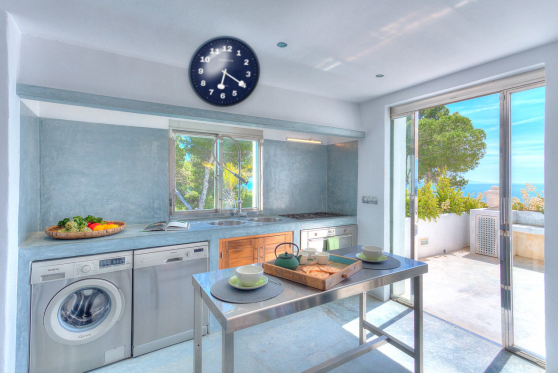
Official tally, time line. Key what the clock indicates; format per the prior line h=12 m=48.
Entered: h=6 m=20
